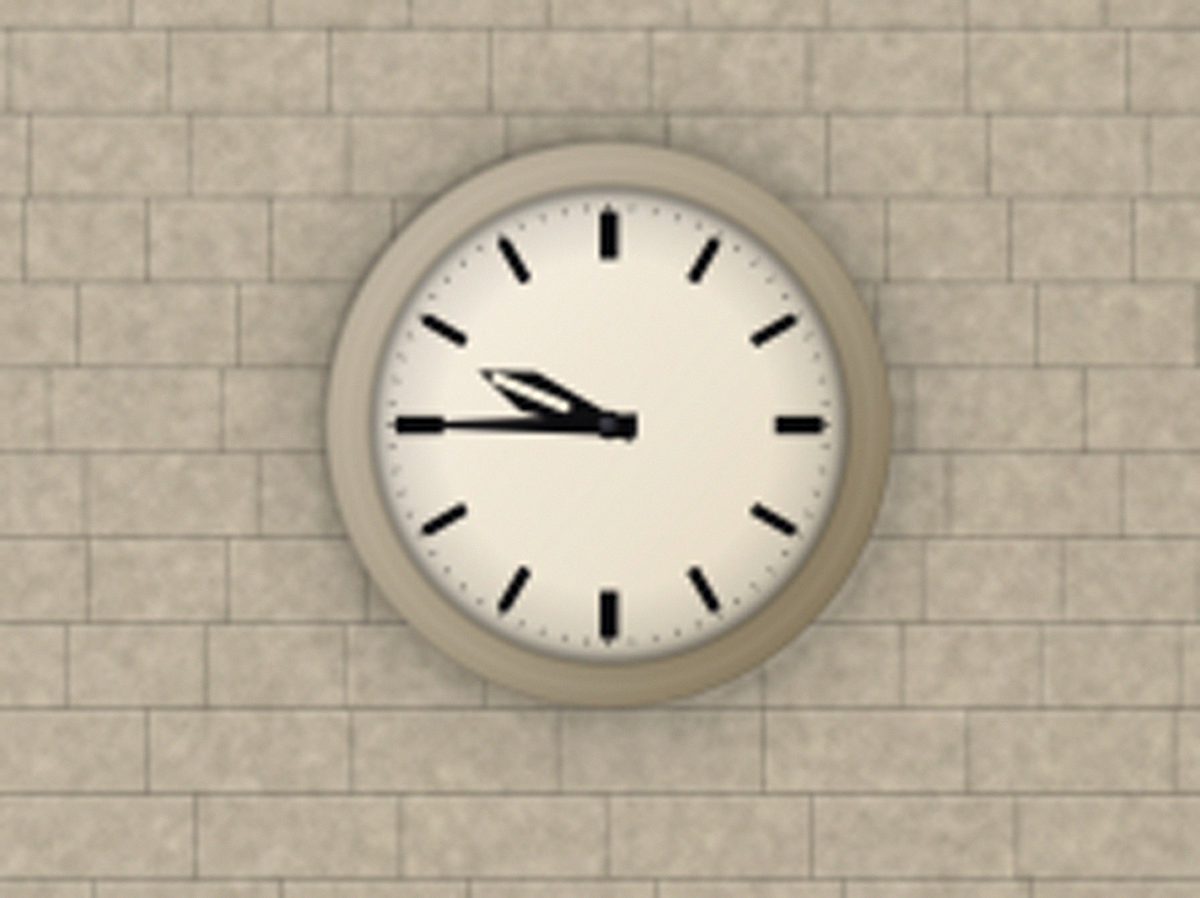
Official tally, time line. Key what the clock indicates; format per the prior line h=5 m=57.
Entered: h=9 m=45
